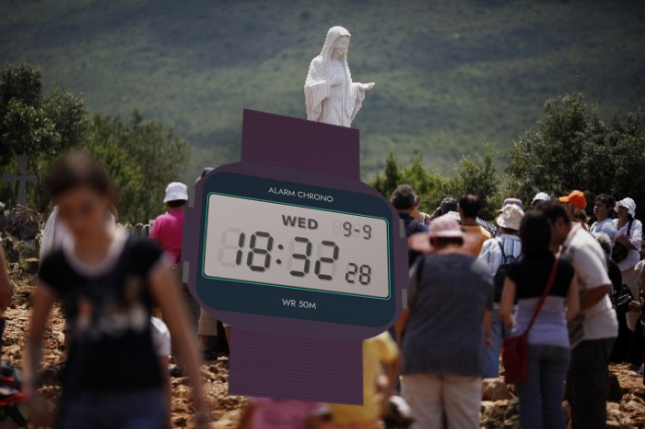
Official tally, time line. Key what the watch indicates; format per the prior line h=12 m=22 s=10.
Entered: h=18 m=32 s=28
